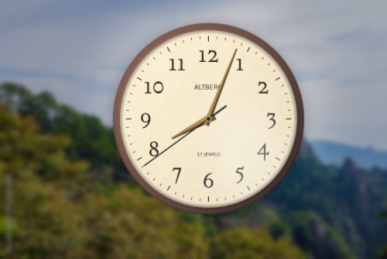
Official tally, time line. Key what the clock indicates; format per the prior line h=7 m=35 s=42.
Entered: h=8 m=3 s=39
